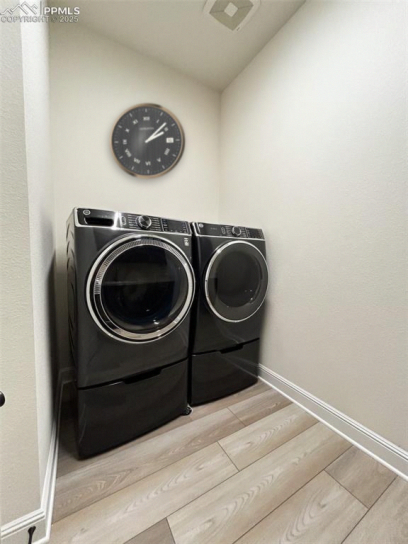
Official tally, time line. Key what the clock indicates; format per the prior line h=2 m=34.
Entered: h=2 m=8
